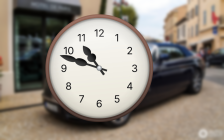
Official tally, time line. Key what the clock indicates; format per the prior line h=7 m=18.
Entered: h=10 m=48
